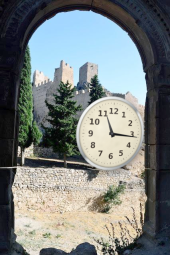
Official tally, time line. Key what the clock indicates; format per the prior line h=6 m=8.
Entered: h=11 m=16
